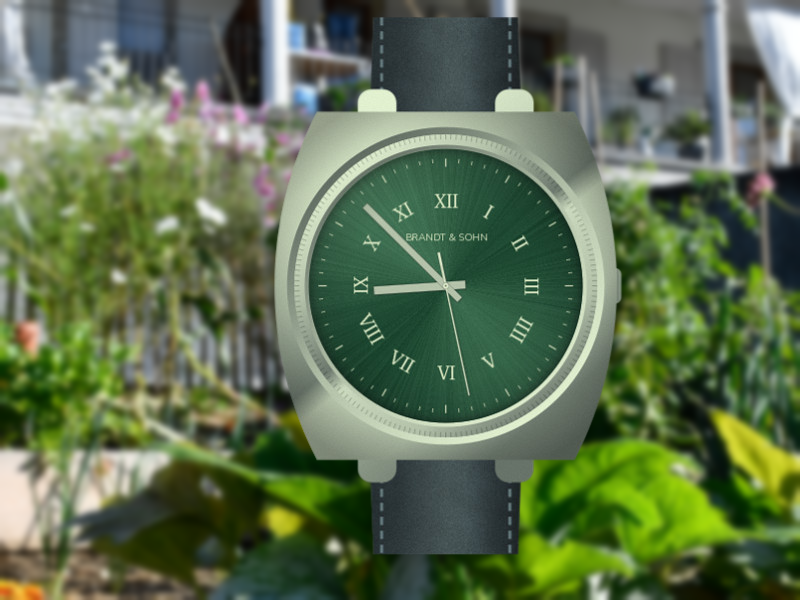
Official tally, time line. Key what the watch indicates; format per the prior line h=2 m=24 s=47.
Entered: h=8 m=52 s=28
